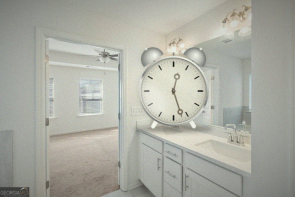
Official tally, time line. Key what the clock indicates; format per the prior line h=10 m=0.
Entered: h=12 m=27
